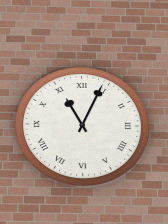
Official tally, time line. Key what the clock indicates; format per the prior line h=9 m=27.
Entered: h=11 m=4
